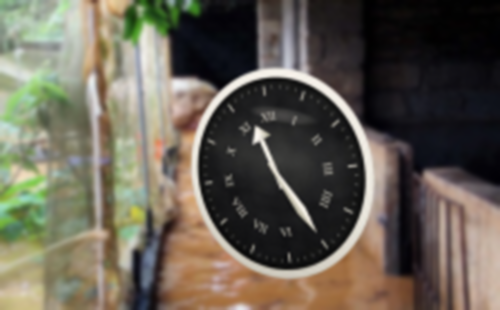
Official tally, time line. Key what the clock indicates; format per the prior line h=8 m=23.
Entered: h=11 m=25
